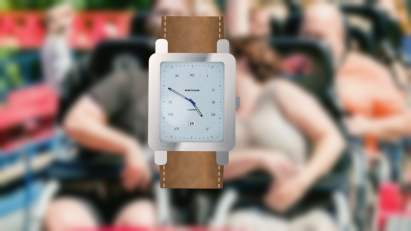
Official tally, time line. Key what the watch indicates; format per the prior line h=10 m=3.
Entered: h=4 m=50
